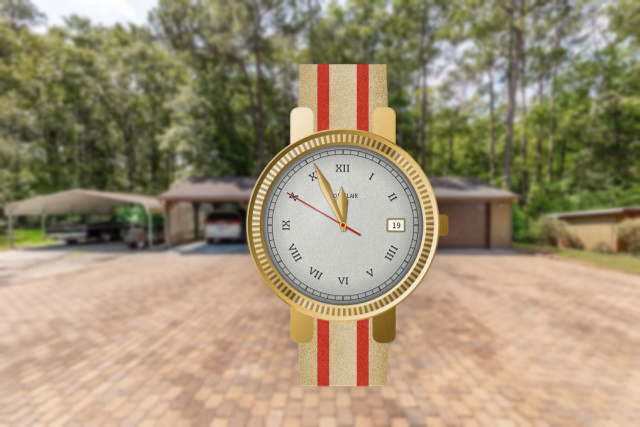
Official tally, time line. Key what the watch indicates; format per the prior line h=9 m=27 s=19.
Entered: h=11 m=55 s=50
